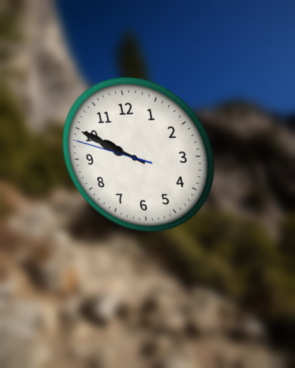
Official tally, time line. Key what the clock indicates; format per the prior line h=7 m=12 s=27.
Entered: h=9 m=49 s=48
